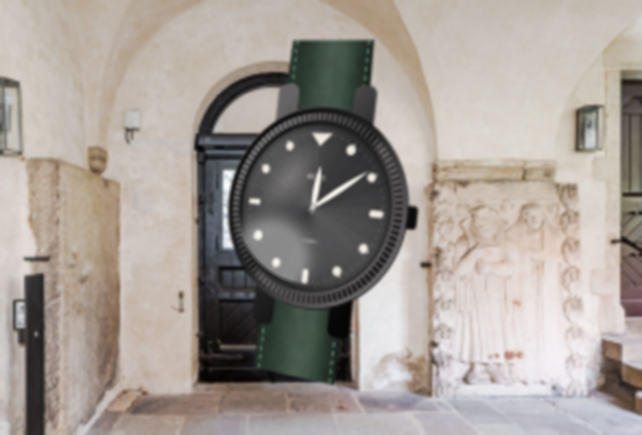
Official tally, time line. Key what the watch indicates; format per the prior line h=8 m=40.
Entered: h=12 m=9
